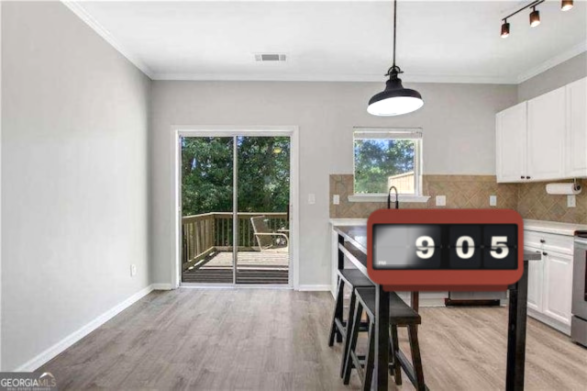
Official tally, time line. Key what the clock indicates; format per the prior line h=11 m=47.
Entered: h=9 m=5
